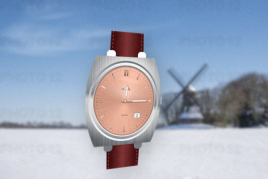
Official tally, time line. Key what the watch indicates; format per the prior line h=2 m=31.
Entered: h=12 m=15
